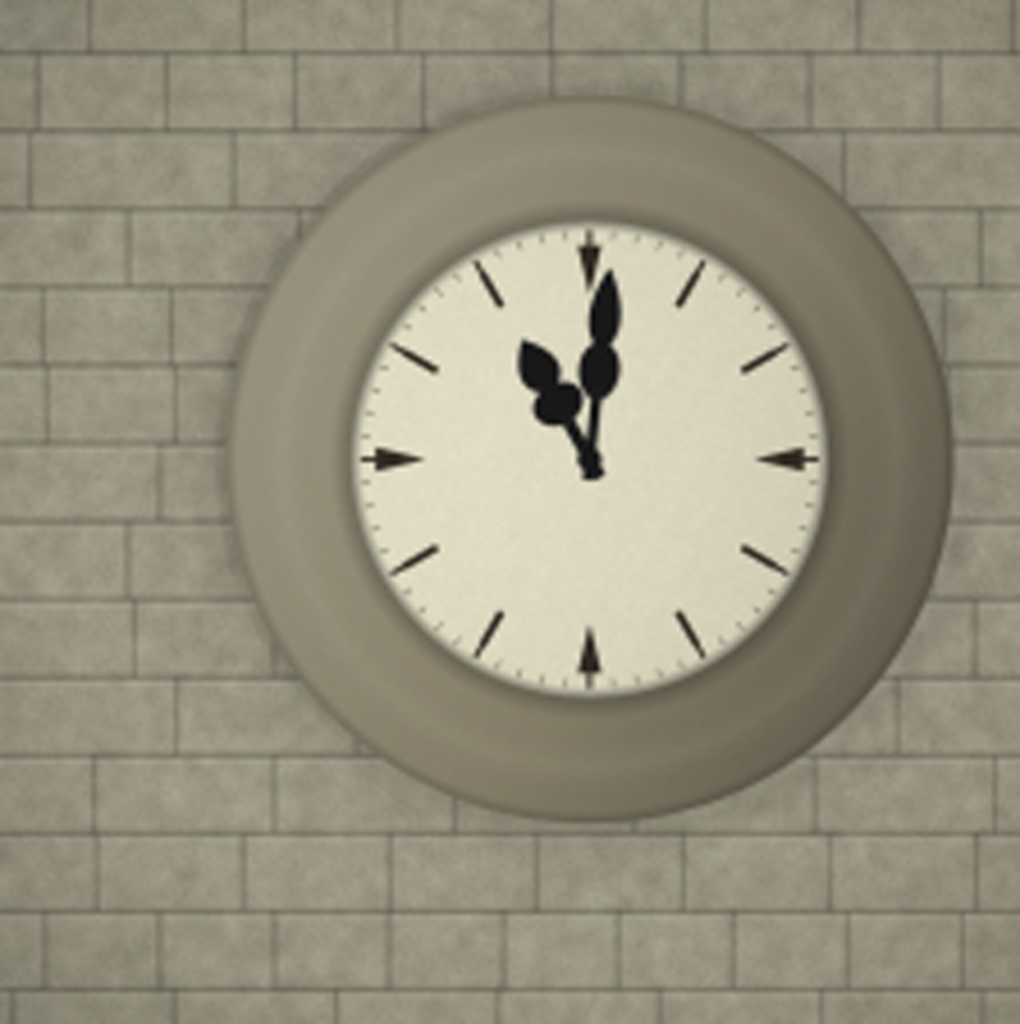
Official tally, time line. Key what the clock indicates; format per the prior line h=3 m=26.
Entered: h=11 m=1
